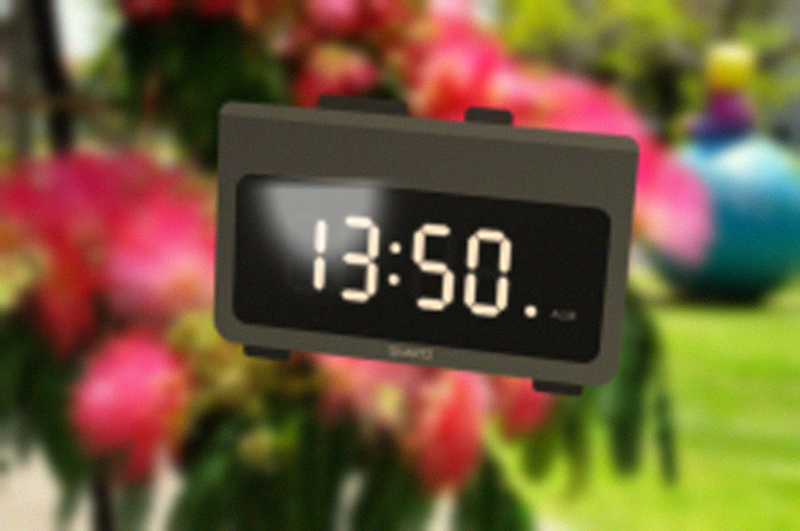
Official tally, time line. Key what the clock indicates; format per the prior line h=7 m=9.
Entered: h=13 m=50
